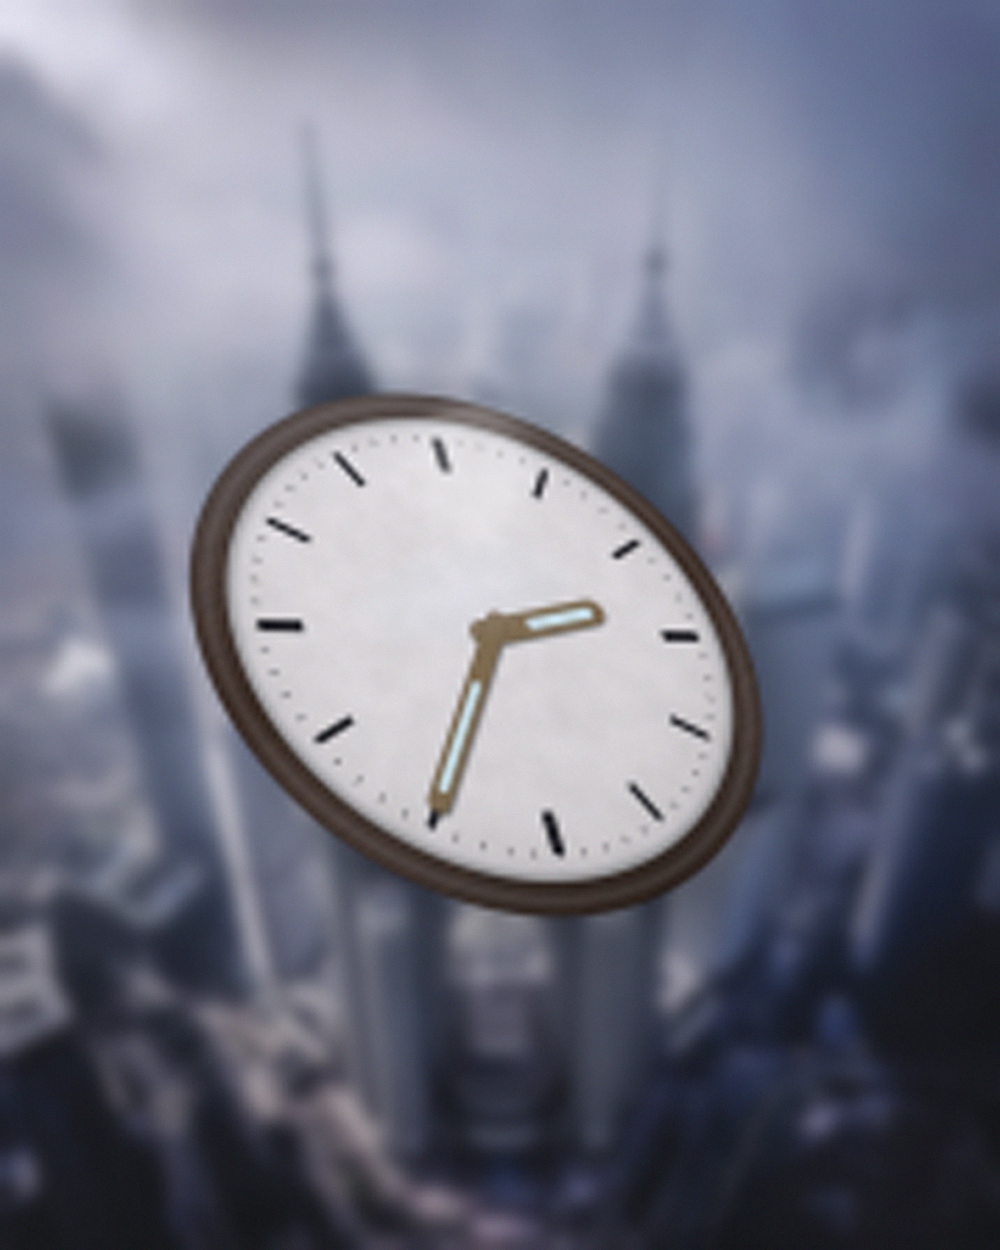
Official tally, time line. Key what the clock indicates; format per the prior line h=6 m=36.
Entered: h=2 m=35
